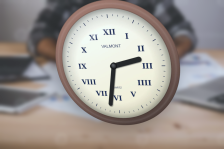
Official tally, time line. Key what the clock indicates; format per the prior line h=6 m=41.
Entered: h=2 m=32
